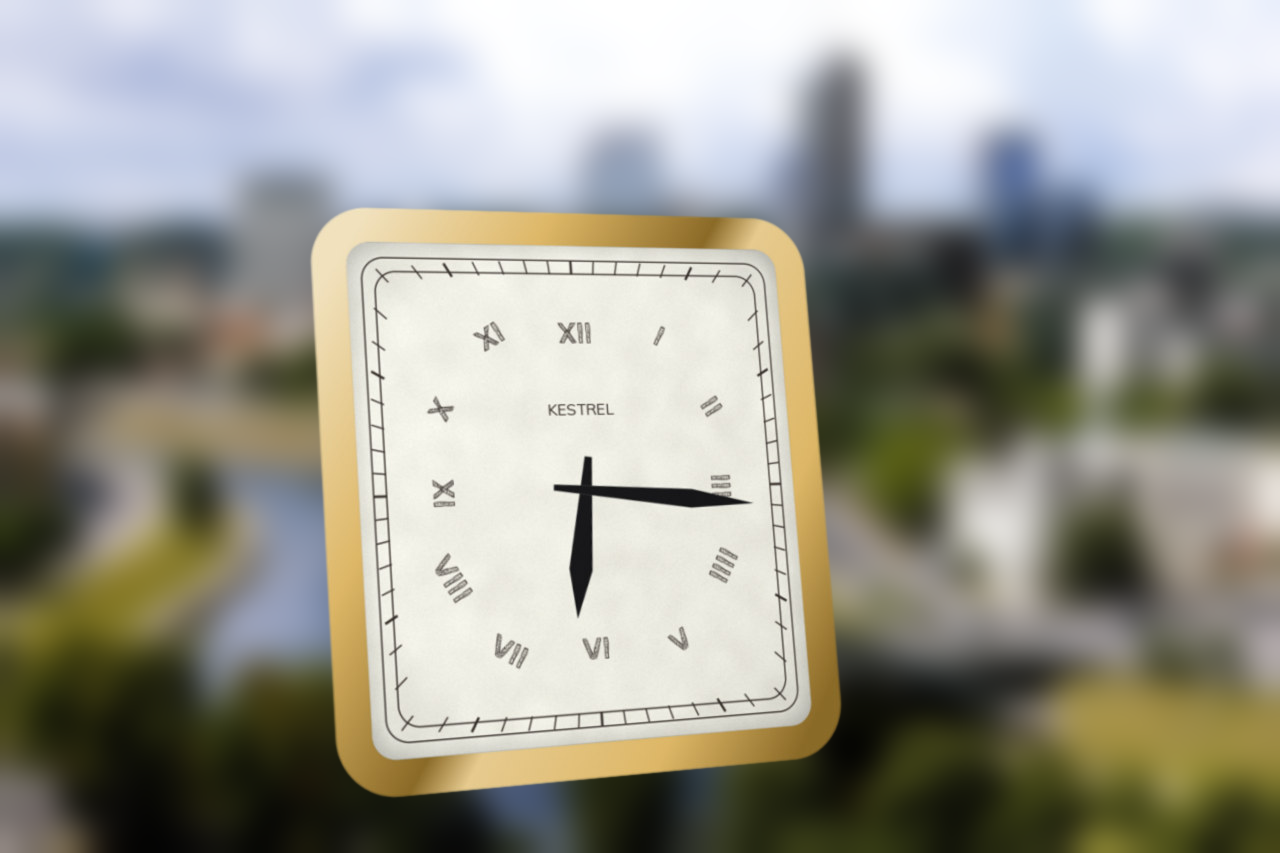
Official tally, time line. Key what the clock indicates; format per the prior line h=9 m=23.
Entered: h=6 m=16
